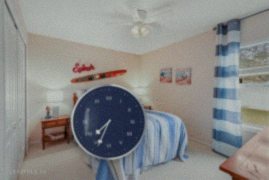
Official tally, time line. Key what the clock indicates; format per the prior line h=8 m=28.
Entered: h=7 m=34
